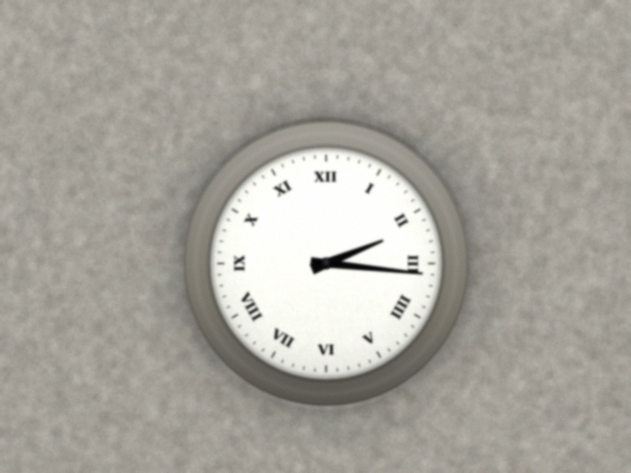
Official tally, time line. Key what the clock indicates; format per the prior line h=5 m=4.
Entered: h=2 m=16
